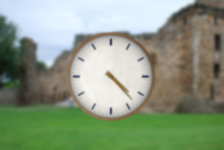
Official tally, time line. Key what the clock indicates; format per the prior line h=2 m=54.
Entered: h=4 m=23
